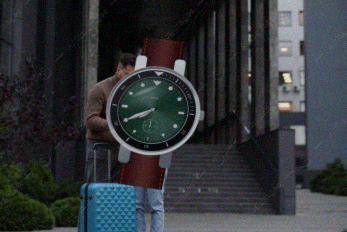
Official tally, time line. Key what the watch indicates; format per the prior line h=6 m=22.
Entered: h=7 m=40
